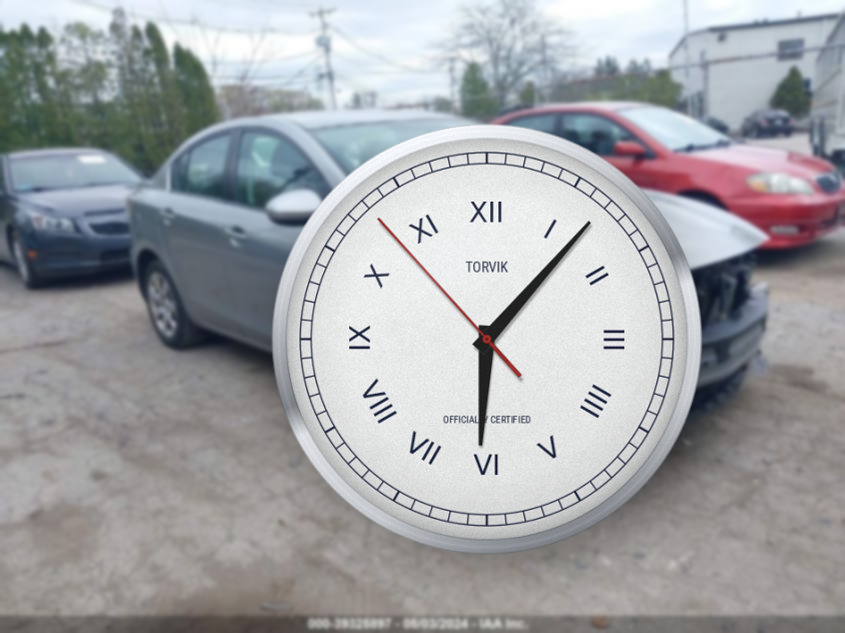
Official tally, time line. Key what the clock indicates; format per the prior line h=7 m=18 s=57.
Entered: h=6 m=6 s=53
